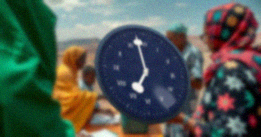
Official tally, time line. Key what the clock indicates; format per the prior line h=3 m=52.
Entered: h=6 m=58
